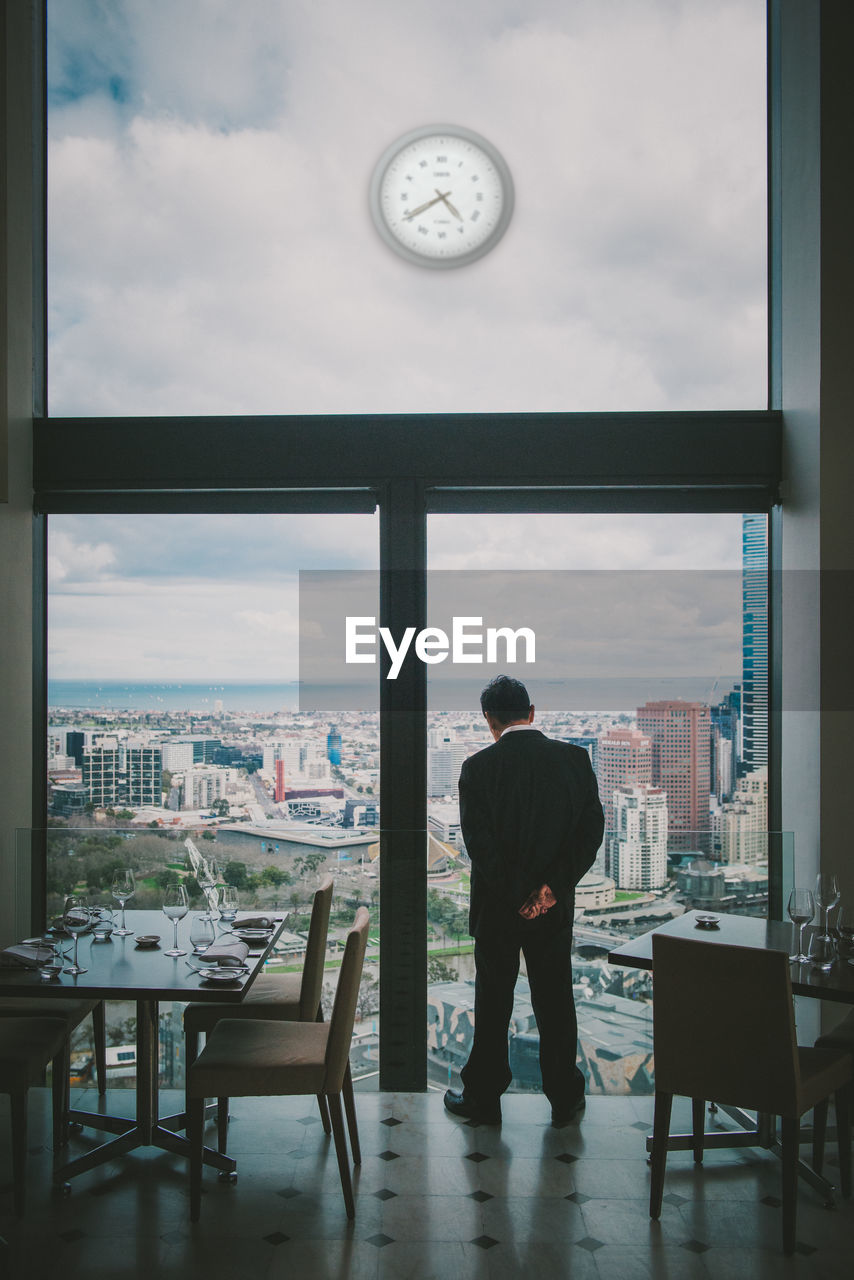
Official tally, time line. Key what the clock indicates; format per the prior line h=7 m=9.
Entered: h=4 m=40
